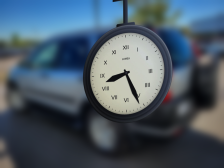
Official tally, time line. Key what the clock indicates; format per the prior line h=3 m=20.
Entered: h=8 m=26
